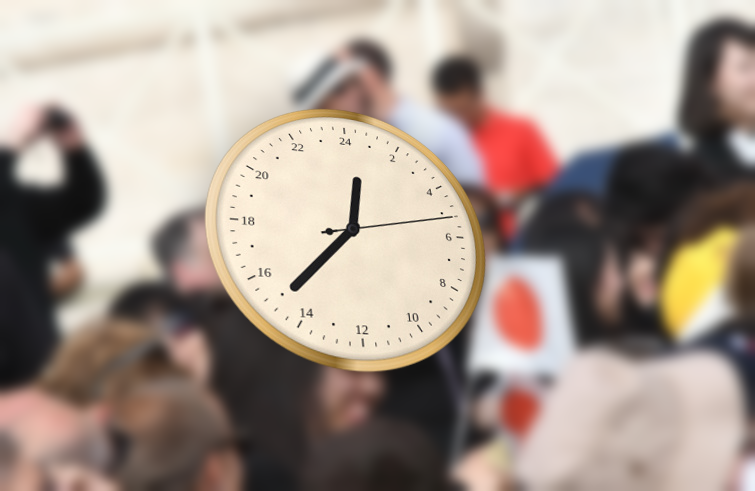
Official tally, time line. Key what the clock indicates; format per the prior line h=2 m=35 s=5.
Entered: h=0 m=37 s=13
